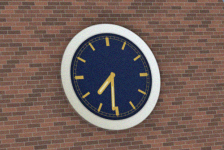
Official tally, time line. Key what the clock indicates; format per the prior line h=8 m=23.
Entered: h=7 m=31
